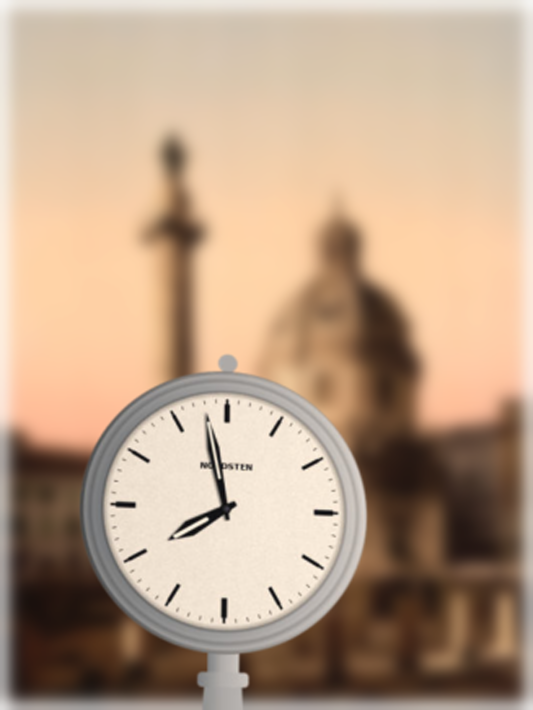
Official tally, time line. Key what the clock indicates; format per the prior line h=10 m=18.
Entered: h=7 m=58
